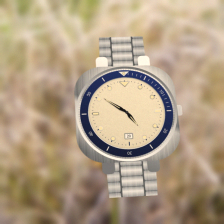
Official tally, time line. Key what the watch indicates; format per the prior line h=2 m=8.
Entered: h=4 m=51
